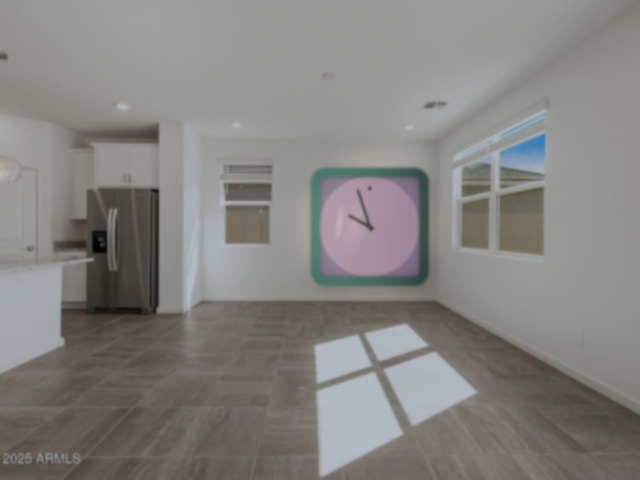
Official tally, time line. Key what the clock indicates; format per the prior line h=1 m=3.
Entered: h=9 m=57
